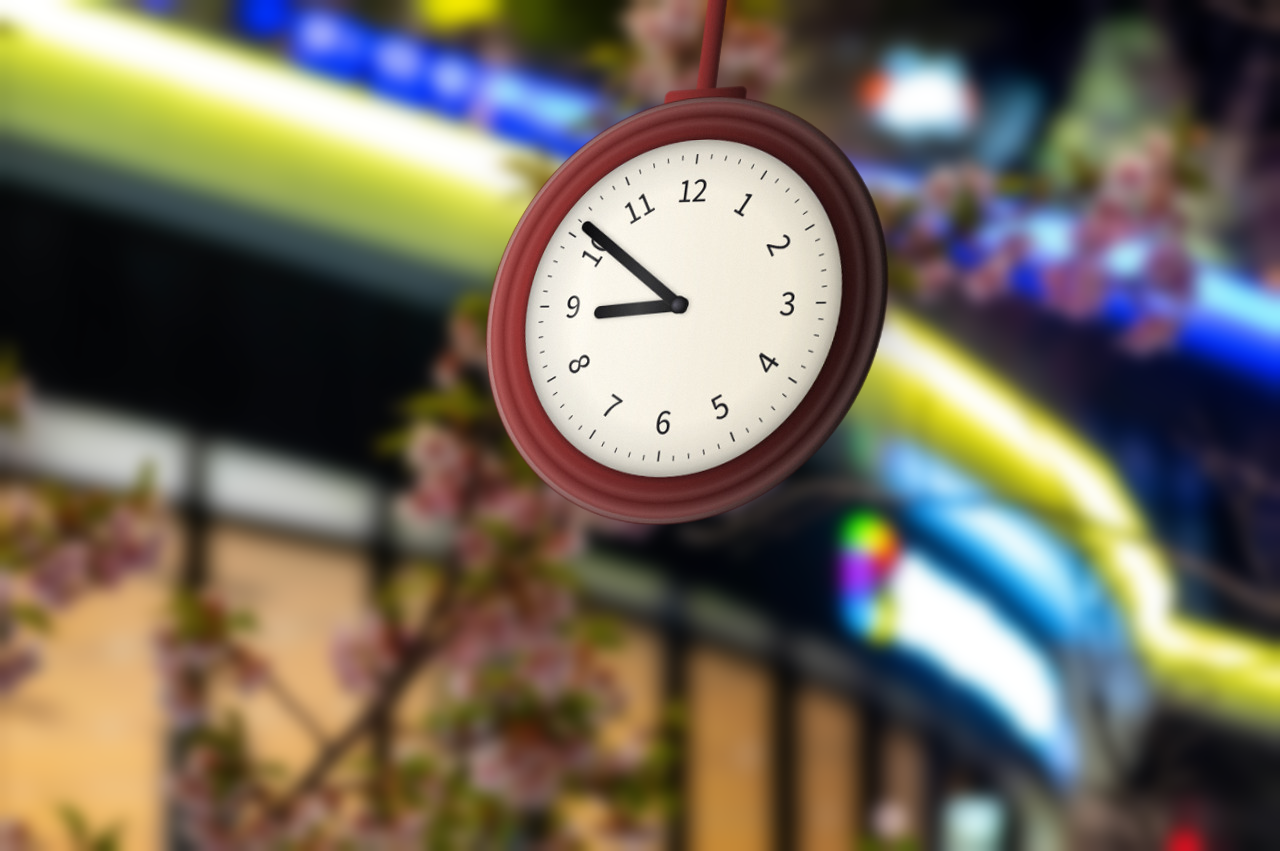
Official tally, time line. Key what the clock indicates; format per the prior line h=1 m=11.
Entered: h=8 m=51
